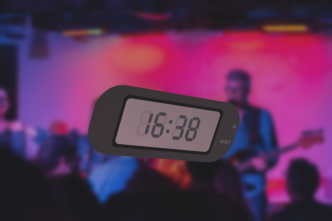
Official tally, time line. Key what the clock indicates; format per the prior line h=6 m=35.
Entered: h=16 m=38
